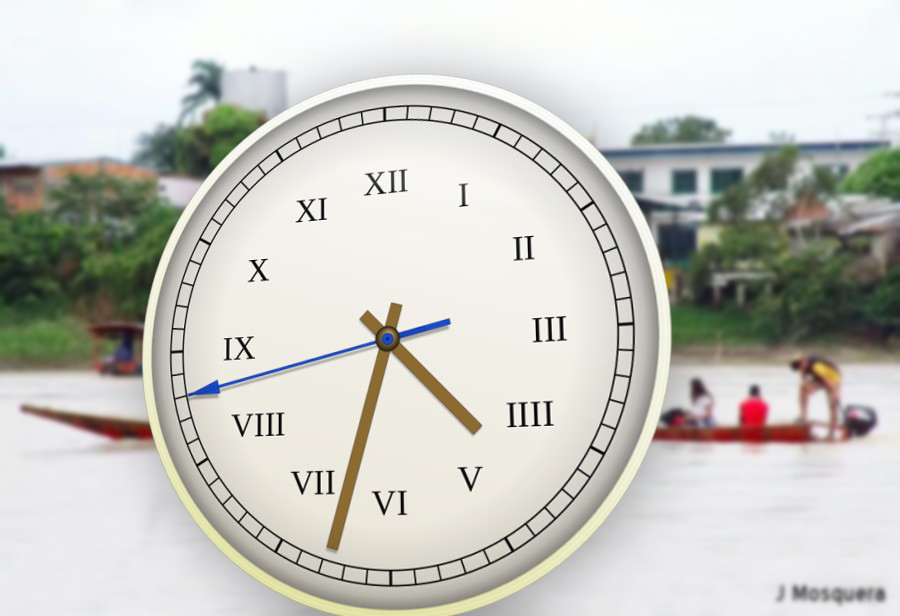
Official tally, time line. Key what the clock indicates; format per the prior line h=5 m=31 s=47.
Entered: h=4 m=32 s=43
